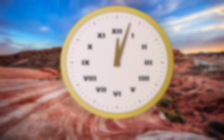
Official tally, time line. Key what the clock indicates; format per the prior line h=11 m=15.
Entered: h=12 m=3
